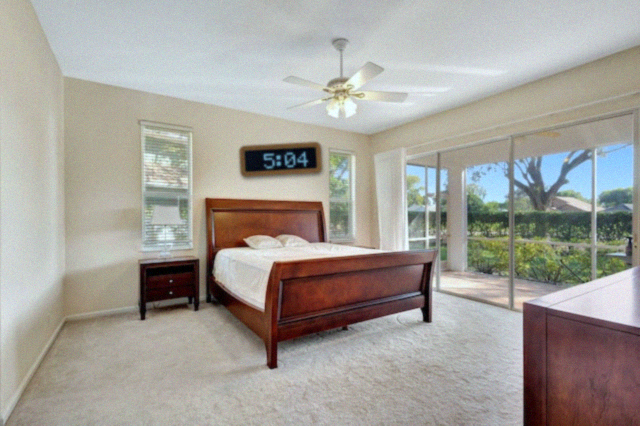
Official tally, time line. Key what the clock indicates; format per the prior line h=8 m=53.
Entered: h=5 m=4
